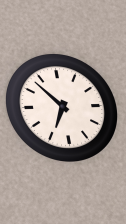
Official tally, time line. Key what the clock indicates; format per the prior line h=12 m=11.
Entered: h=6 m=53
